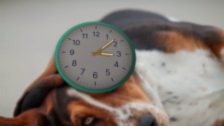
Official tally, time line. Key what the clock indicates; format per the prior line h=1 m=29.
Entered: h=3 m=8
